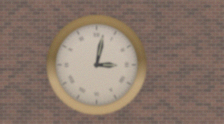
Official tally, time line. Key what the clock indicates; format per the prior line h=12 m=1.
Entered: h=3 m=2
